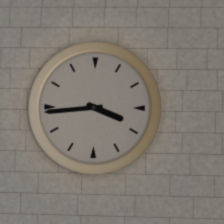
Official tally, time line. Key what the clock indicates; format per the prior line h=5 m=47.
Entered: h=3 m=44
